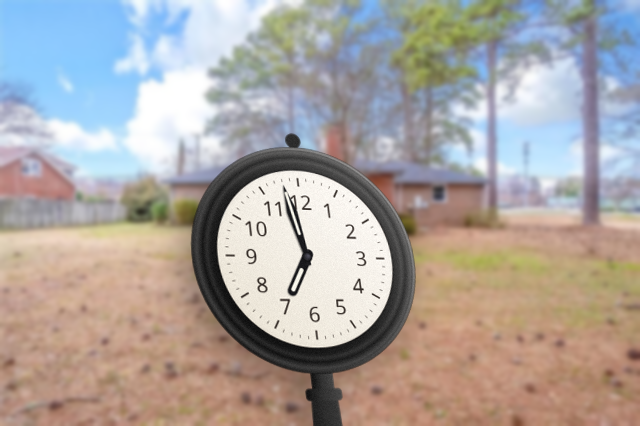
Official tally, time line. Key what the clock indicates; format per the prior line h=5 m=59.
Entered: h=6 m=58
